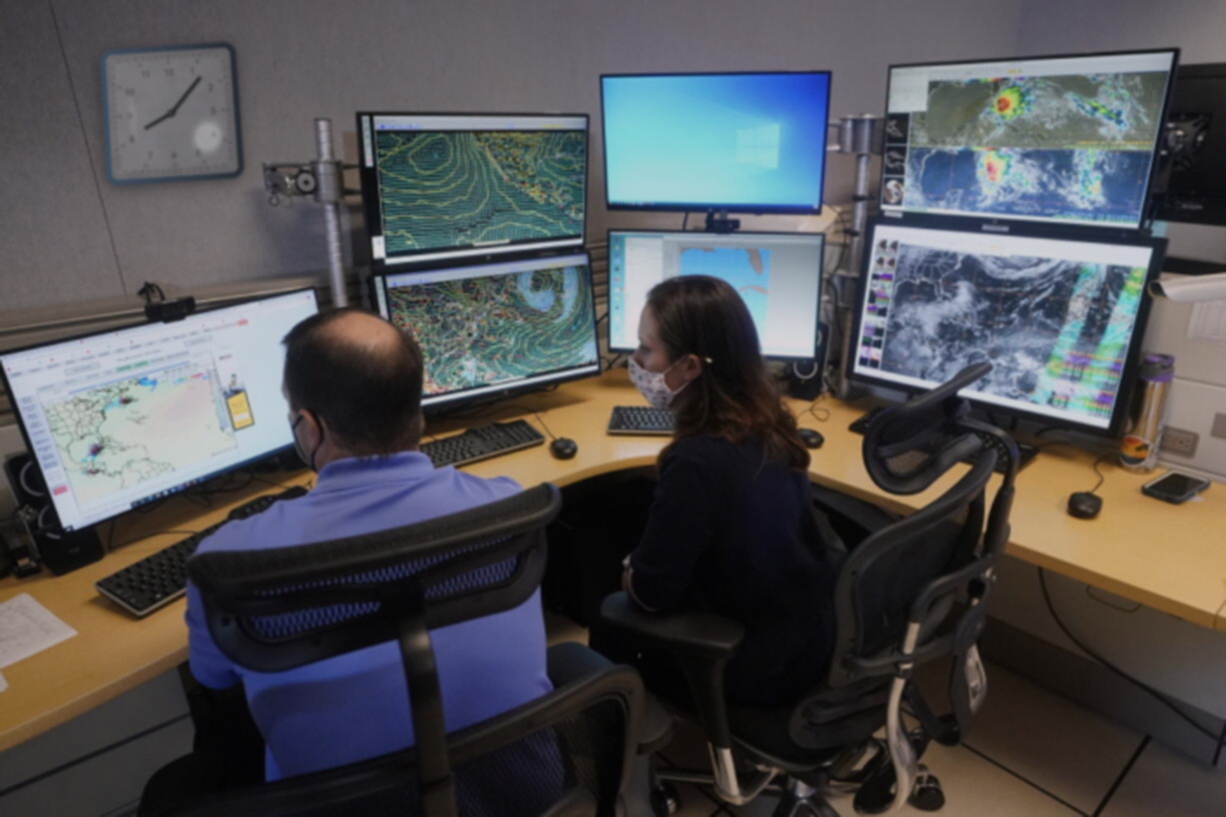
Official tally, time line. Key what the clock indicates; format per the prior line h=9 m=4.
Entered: h=8 m=7
